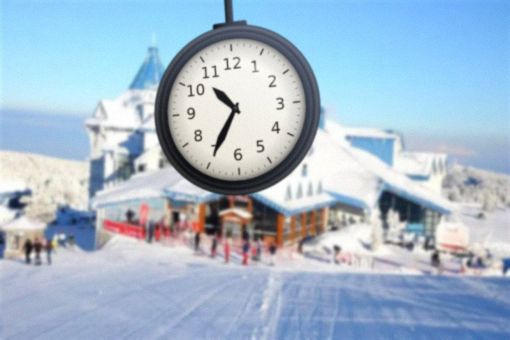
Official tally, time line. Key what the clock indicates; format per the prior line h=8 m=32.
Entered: h=10 m=35
